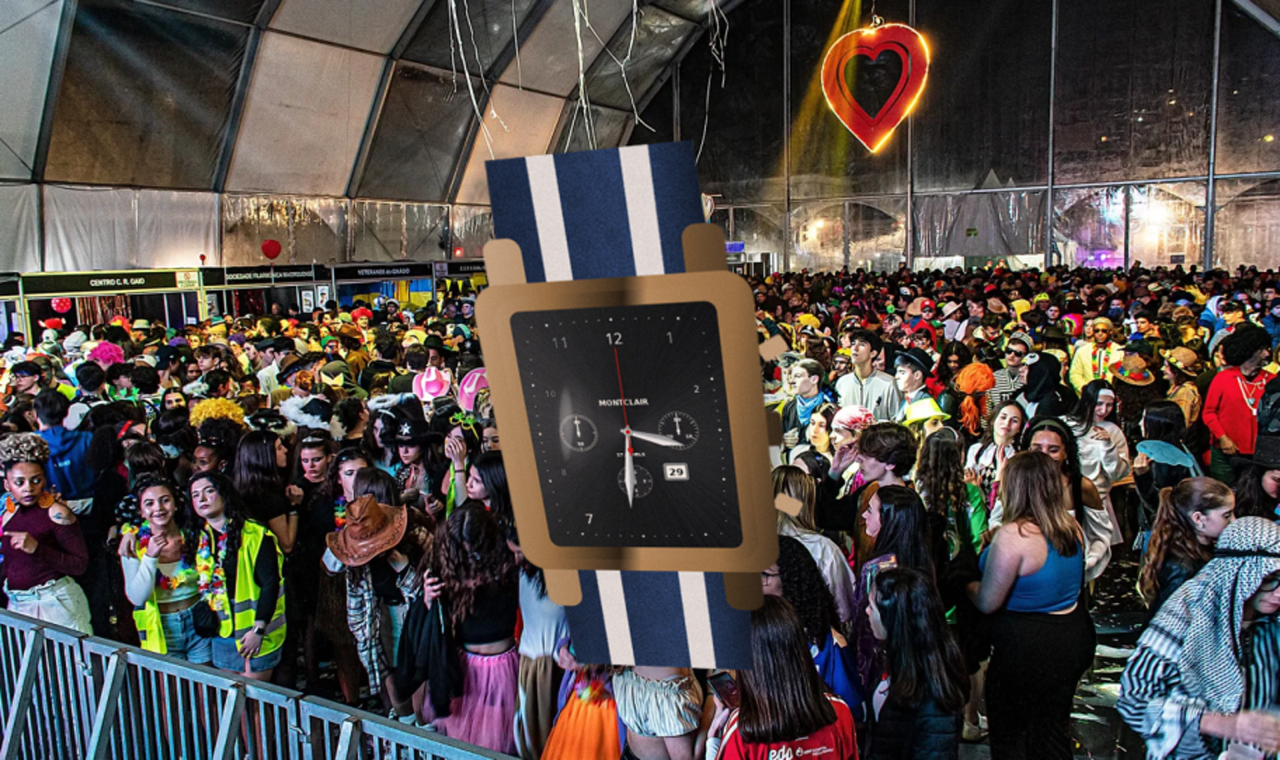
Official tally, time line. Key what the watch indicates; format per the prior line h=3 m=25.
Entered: h=3 m=31
